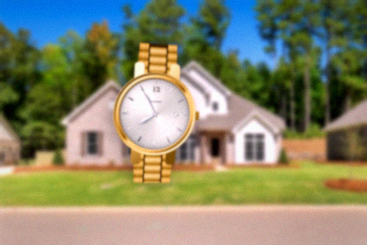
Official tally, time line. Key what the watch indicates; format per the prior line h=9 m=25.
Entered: h=7 m=55
